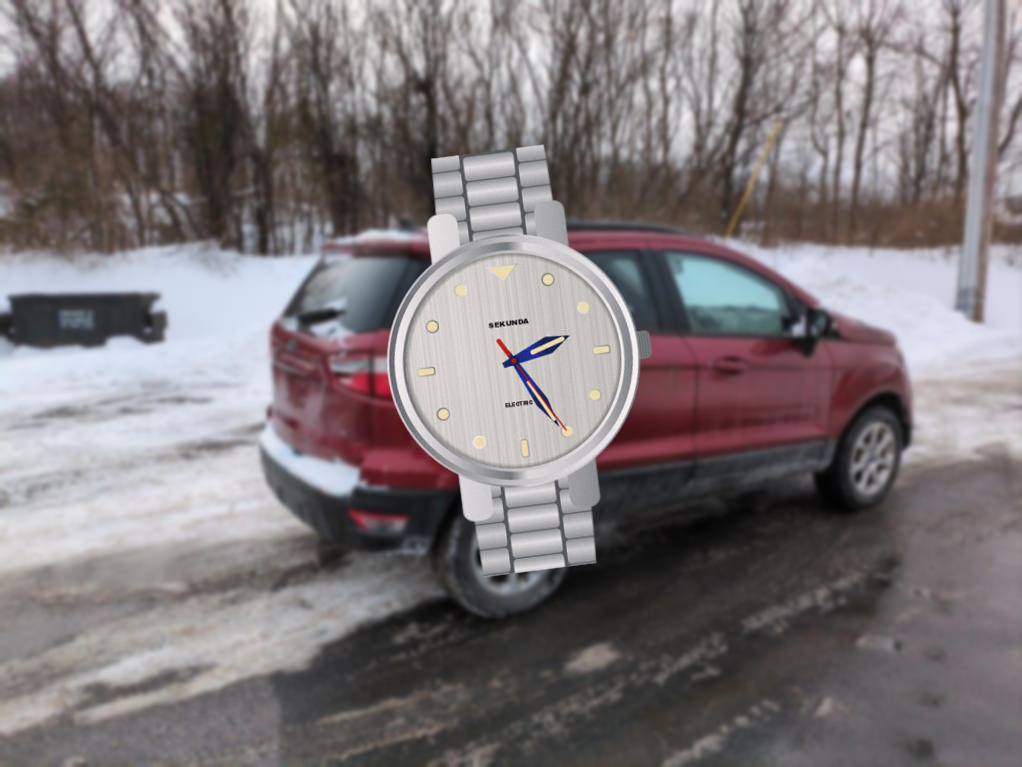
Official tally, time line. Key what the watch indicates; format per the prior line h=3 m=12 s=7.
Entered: h=2 m=25 s=25
